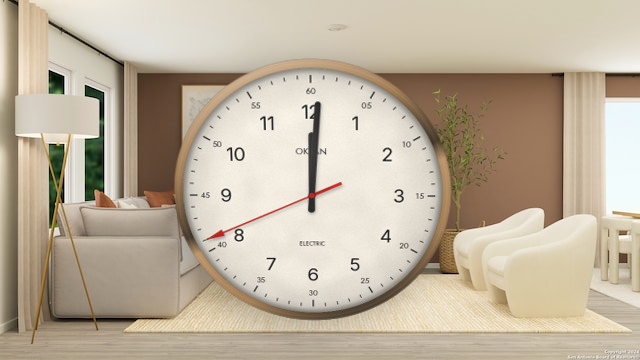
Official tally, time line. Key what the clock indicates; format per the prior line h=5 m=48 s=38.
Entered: h=12 m=0 s=41
